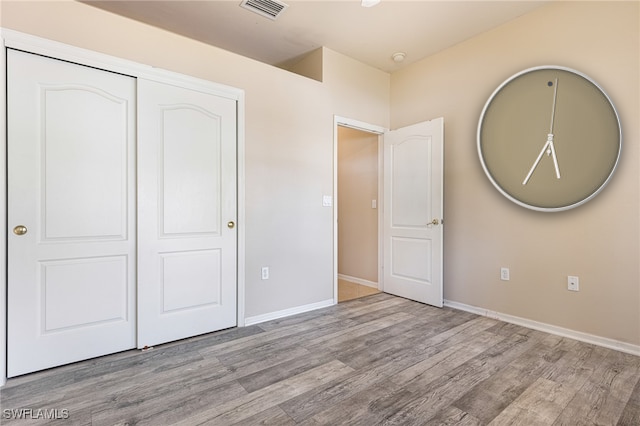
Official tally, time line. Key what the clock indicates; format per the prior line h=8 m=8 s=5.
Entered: h=5 m=35 s=1
